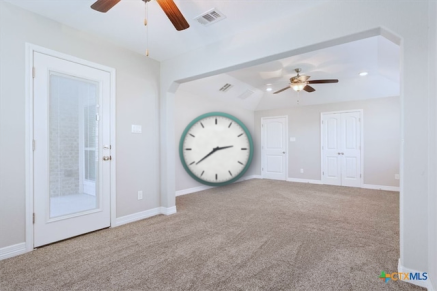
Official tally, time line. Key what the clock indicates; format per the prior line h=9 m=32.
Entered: h=2 m=39
